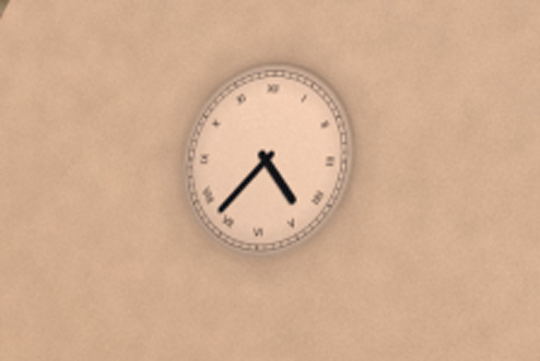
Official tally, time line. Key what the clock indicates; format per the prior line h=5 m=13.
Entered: h=4 m=37
